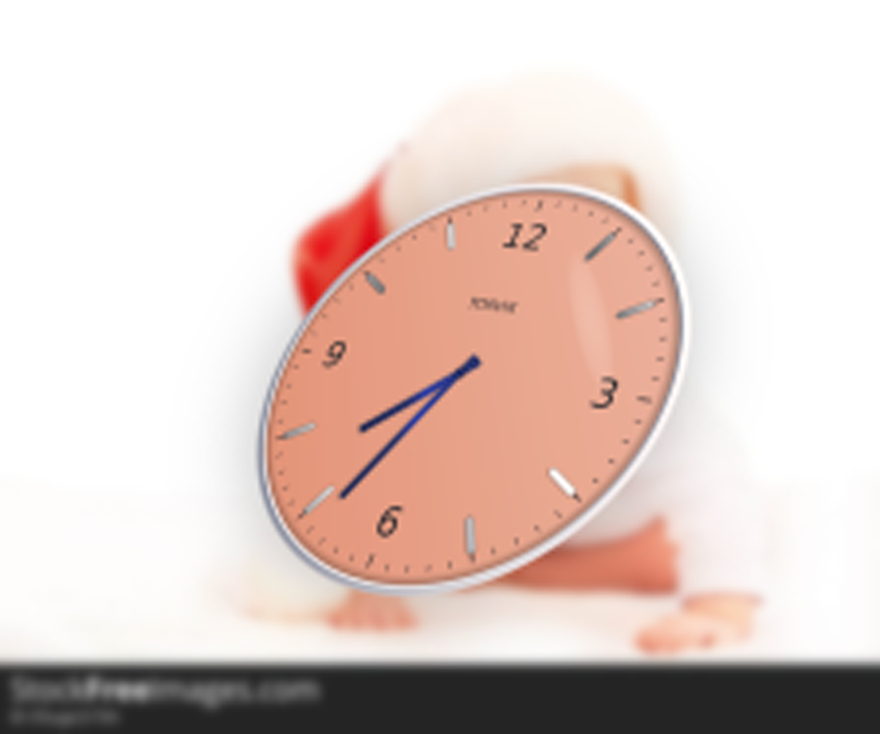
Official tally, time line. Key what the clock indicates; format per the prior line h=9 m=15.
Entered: h=7 m=34
